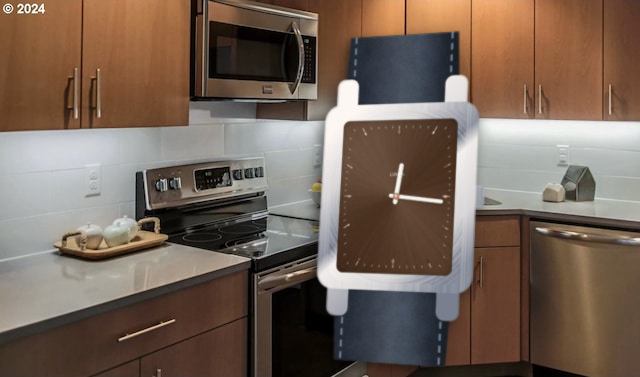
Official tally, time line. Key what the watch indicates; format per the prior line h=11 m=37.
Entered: h=12 m=16
